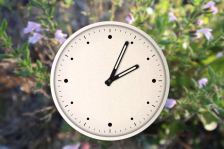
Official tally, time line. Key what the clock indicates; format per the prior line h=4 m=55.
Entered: h=2 m=4
